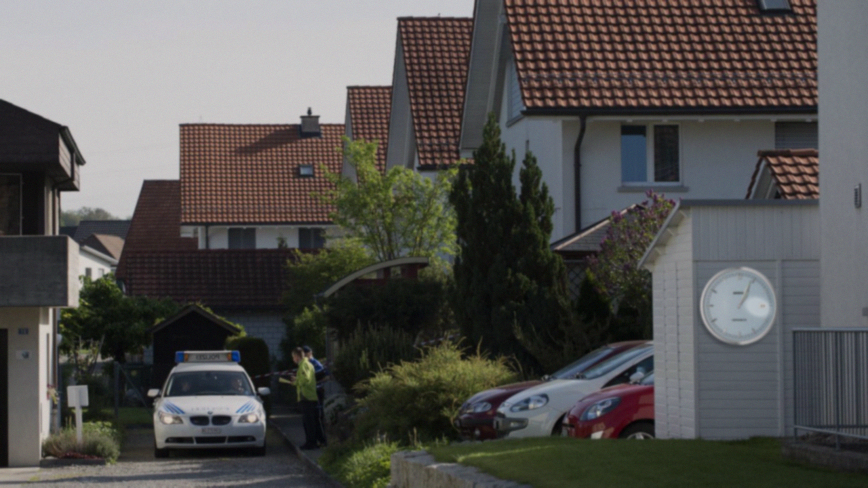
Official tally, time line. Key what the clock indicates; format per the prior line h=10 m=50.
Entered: h=1 m=4
